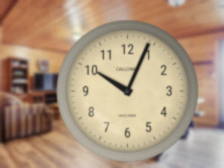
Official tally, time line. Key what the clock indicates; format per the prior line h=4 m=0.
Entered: h=10 m=4
